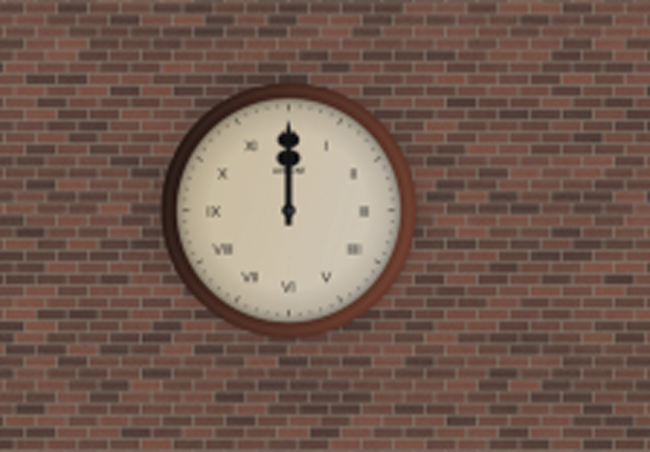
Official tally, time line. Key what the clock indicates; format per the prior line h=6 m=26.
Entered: h=12 m=0
